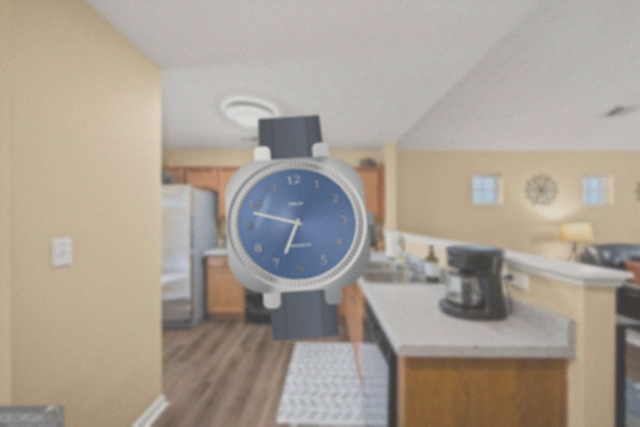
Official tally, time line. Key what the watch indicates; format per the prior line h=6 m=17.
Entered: h=6 m=48
